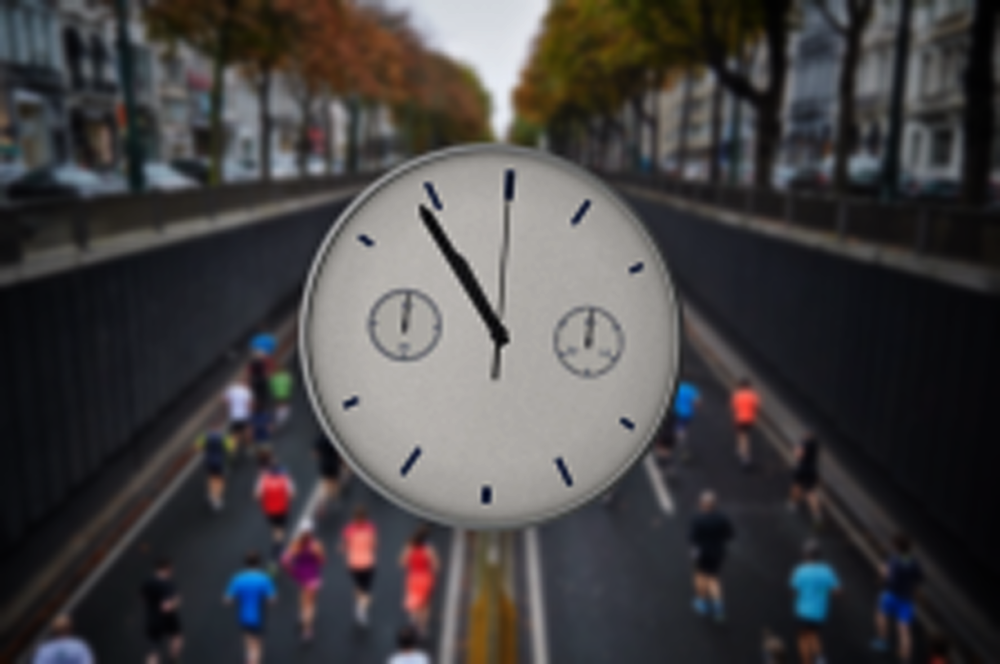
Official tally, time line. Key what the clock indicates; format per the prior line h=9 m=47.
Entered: h=10 m=54
